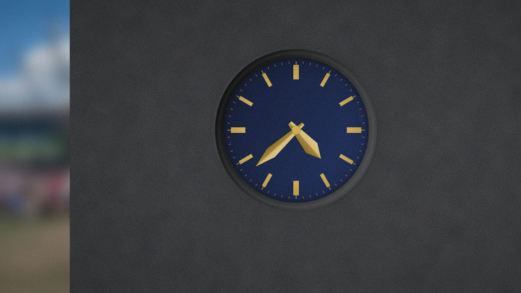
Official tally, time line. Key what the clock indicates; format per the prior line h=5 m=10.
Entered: h=4 m=38
